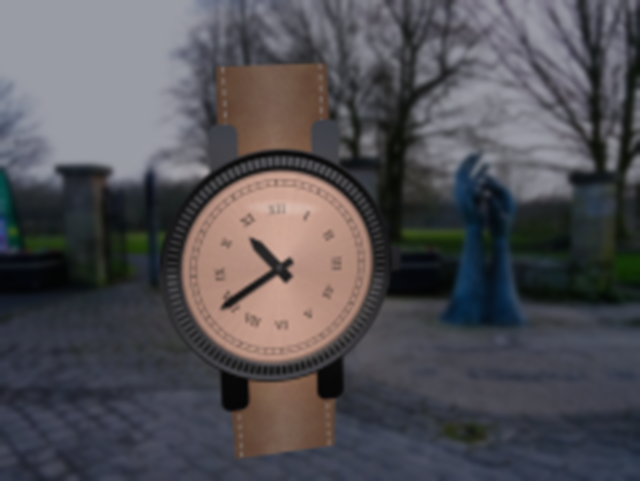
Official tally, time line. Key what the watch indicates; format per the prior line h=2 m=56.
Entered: h=10 m=40
